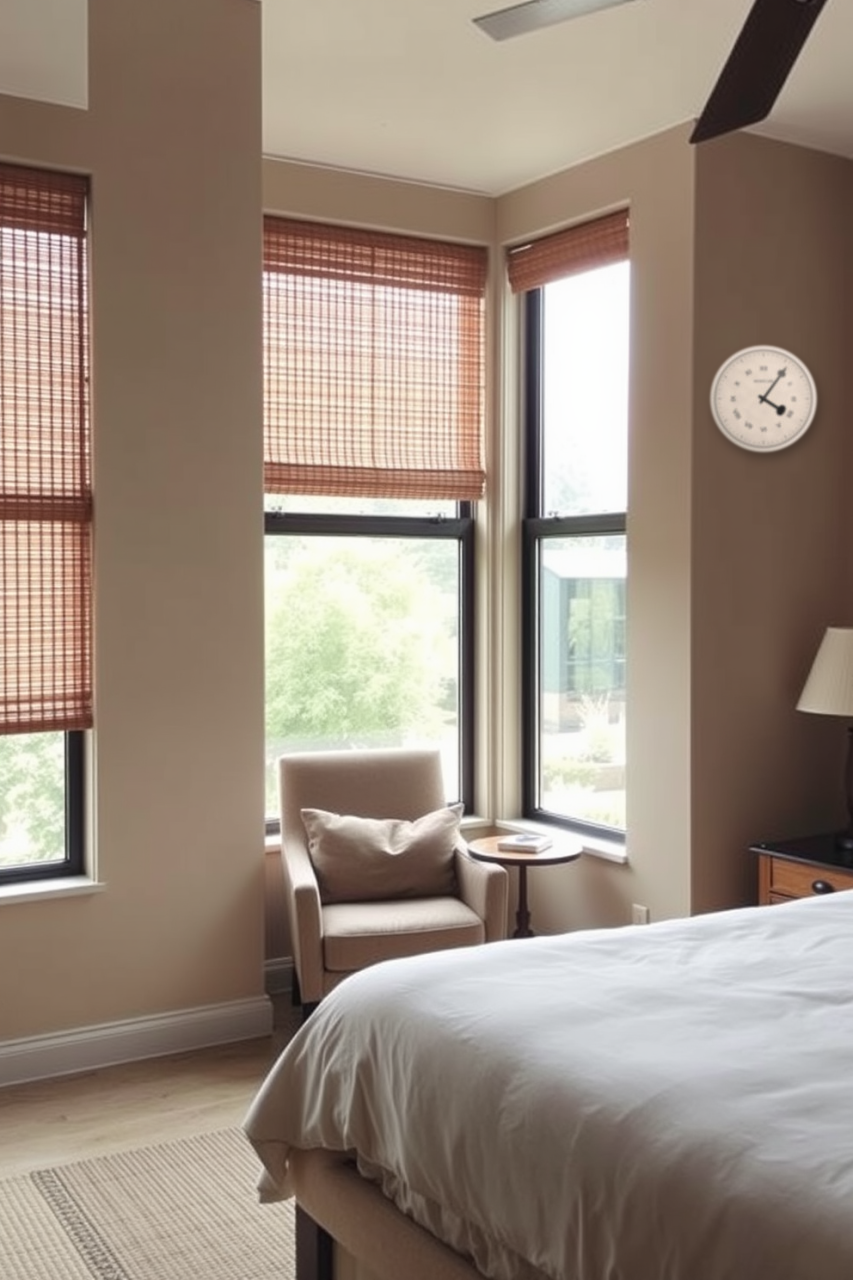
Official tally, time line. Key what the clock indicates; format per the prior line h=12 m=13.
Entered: h=4 m=6
